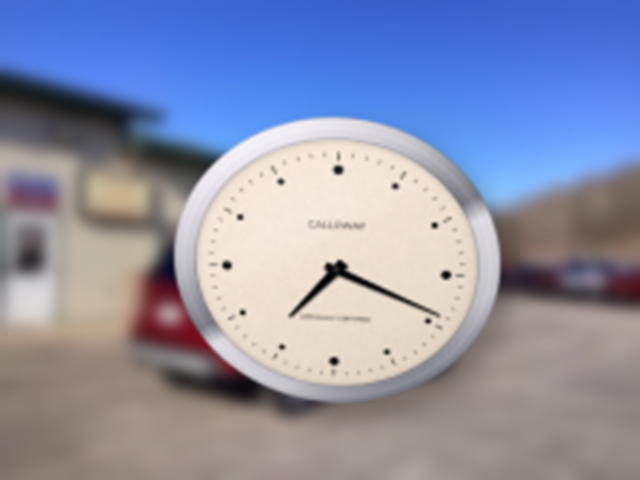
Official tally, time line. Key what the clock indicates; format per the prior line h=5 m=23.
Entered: h=7 m=19
